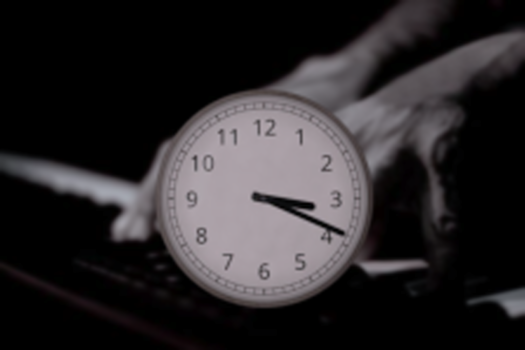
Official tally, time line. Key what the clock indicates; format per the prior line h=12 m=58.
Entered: h=3 m=19
